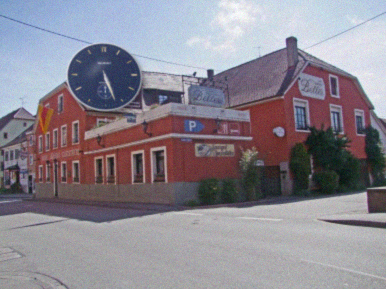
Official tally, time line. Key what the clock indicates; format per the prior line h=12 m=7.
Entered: h=5 m=27
